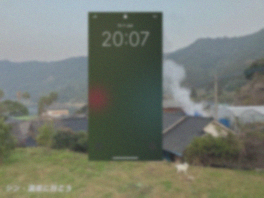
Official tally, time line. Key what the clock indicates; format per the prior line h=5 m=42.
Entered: h=20 m=7
